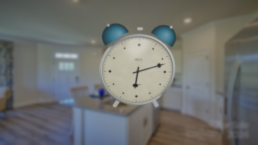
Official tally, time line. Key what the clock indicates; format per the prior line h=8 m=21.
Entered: h=6 m=12
